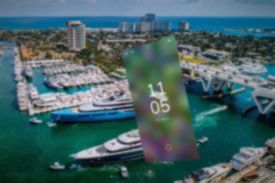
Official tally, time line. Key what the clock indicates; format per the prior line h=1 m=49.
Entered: h=11 m=5
